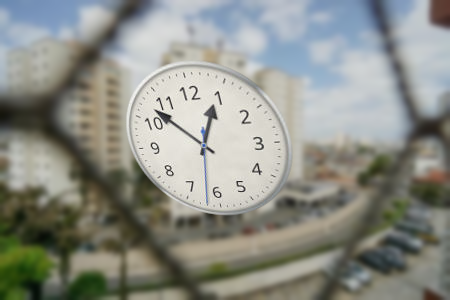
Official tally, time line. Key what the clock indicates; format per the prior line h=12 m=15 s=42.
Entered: h=12 m=52 s=32
